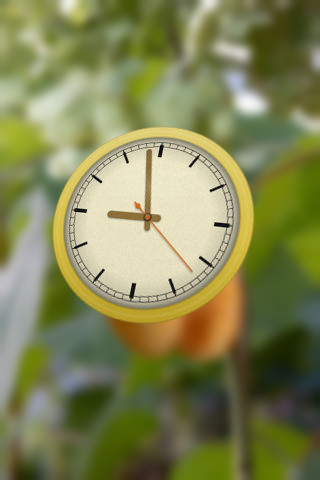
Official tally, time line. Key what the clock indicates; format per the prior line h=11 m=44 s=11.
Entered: h=8 m=58 s=22
